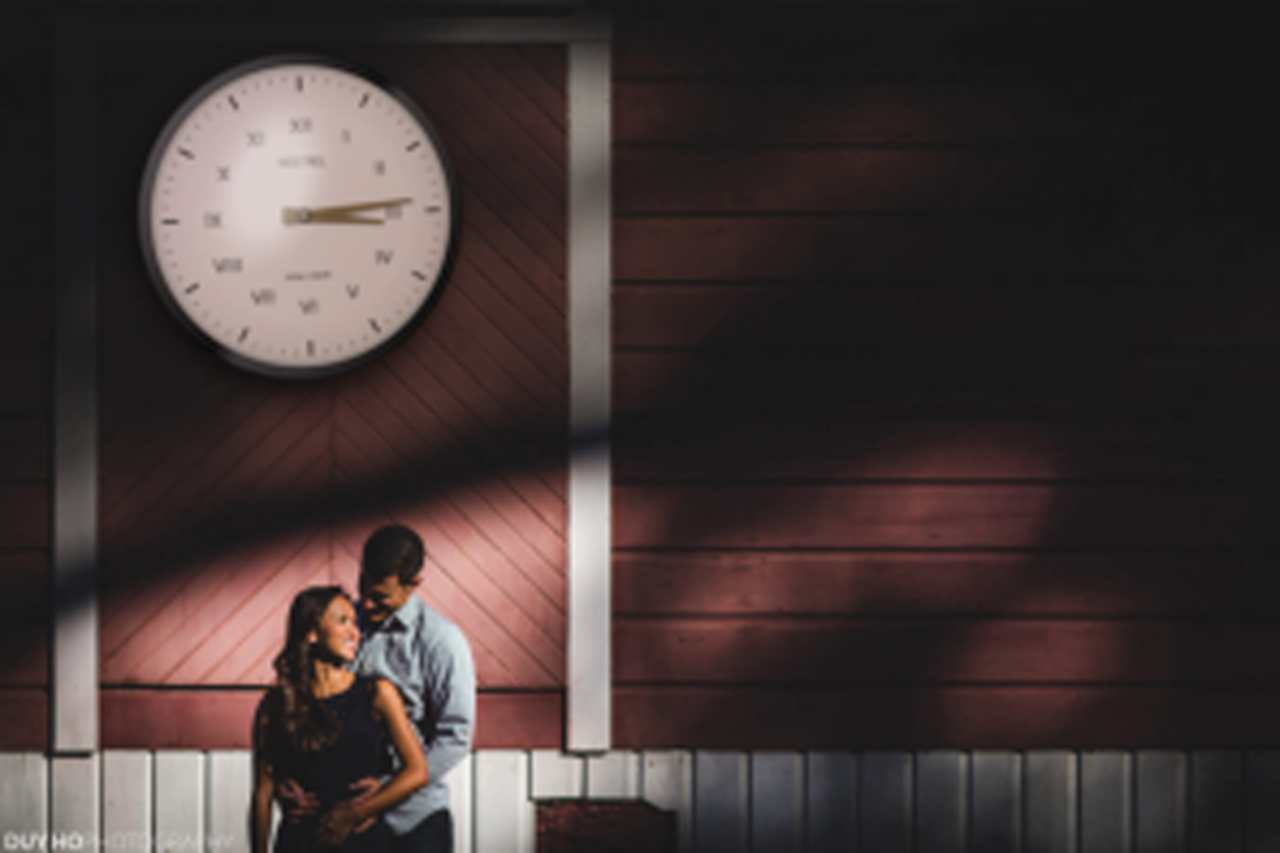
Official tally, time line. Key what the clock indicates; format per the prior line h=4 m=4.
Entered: h=3 m=14
